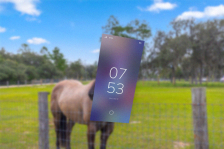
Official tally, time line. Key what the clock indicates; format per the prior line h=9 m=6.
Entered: h=7 m=53
